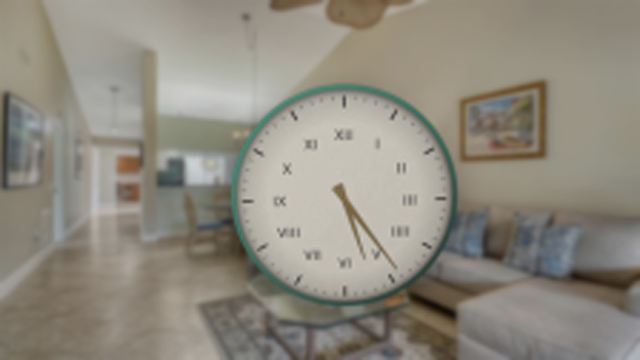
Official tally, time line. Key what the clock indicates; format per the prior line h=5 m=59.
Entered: h=5 m=24
